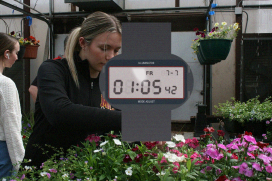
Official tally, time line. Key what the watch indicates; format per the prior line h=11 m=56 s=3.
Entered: h=1 m=5 s=42
